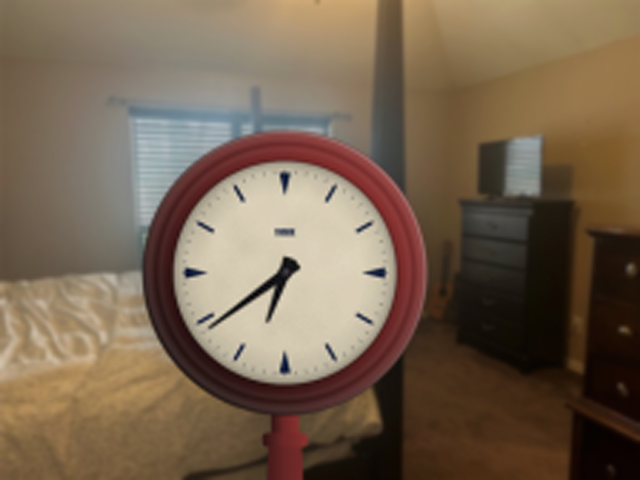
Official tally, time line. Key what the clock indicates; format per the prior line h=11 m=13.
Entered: h=6 m=39
